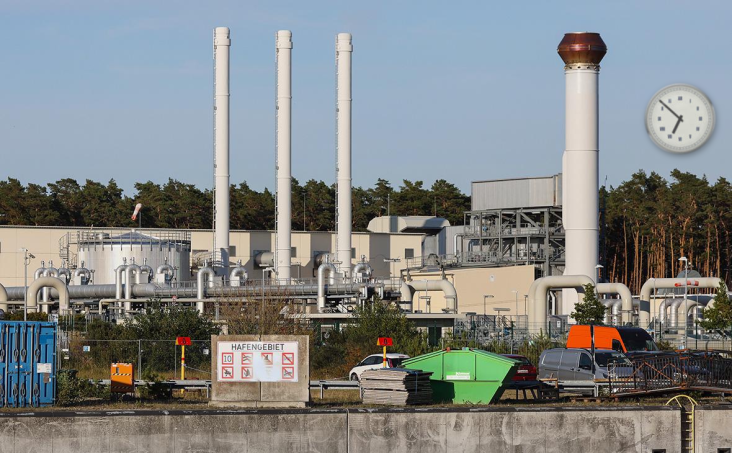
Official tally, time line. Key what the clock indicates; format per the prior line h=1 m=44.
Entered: h=6 m=52
